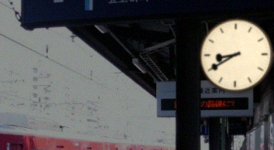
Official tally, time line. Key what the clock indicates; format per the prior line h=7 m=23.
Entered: h=8 m=40
